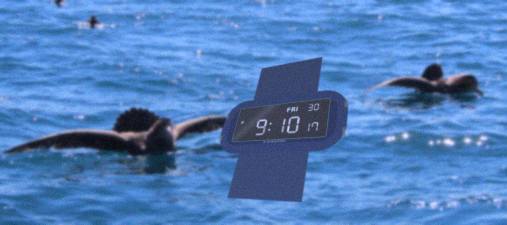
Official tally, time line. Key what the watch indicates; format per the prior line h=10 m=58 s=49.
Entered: h=9 m=10 s=17
